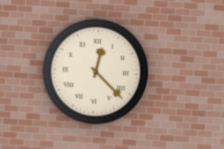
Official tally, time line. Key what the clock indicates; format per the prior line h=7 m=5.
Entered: h=12 m=22
